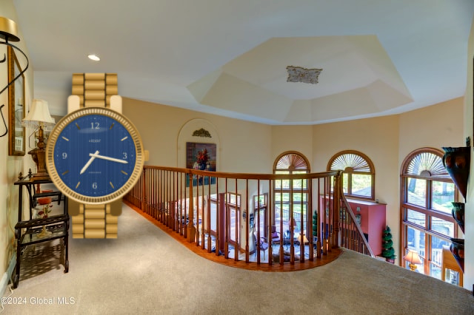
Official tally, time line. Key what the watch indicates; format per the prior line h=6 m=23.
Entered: h=7 m=17
